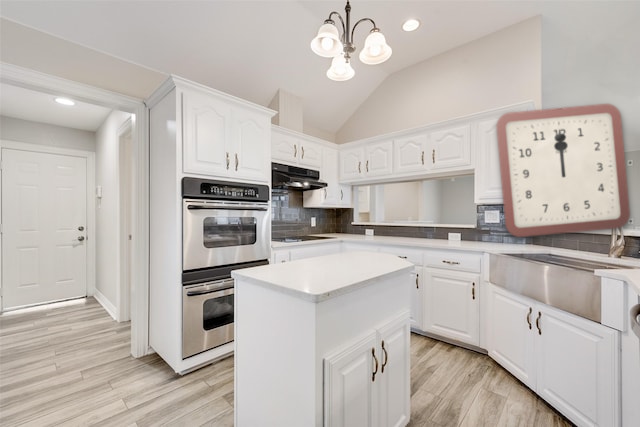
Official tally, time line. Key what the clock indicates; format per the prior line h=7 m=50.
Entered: h=12 m=0
